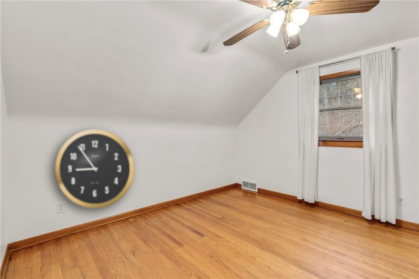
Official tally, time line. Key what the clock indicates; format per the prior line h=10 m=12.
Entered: h=8 m=54
